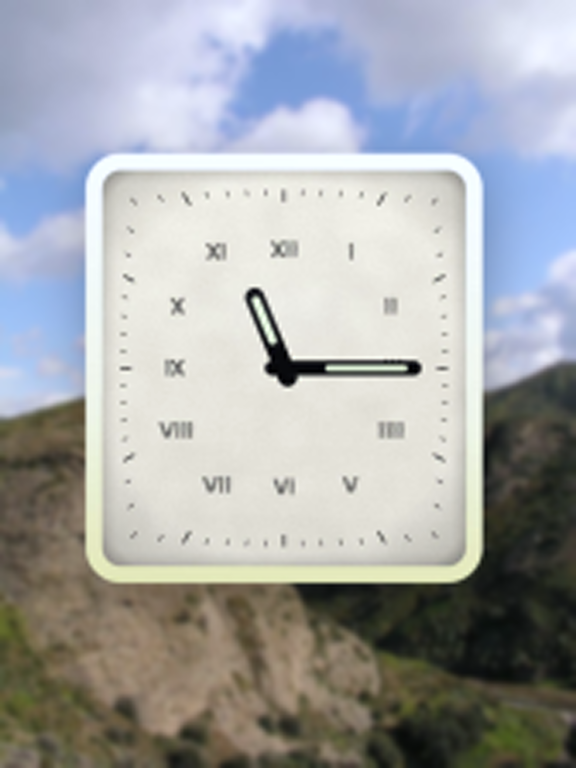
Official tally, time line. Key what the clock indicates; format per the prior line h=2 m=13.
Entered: h=11 m=15
